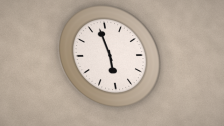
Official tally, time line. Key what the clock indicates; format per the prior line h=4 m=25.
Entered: h=5 m=58
